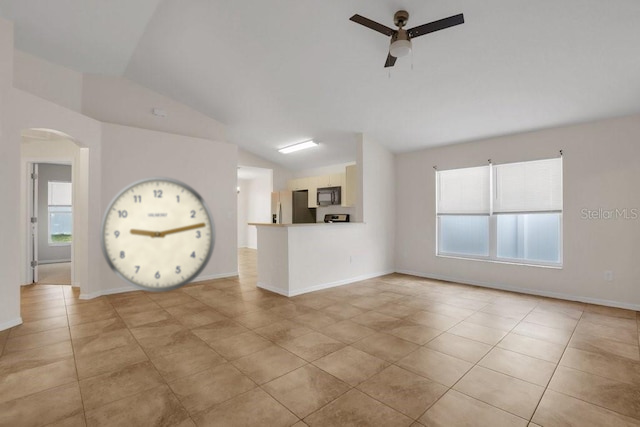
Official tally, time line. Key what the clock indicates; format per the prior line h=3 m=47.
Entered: h=9 m=13
